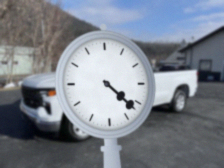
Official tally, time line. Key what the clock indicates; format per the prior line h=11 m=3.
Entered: h=4 m=22
